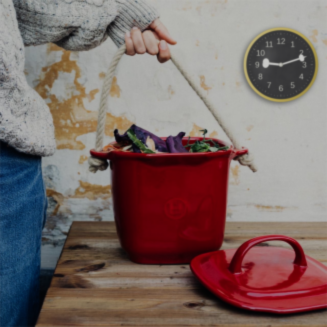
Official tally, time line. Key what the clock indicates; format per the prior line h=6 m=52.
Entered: h=9 m=12
